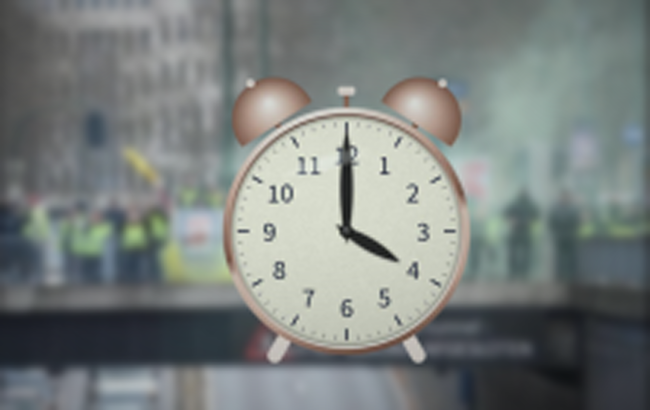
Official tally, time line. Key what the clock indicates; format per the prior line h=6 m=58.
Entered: h=4 m=0
